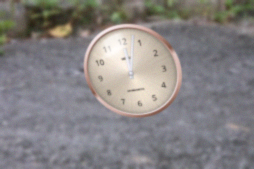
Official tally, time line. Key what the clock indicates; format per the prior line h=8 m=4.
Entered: h=12 m=3
